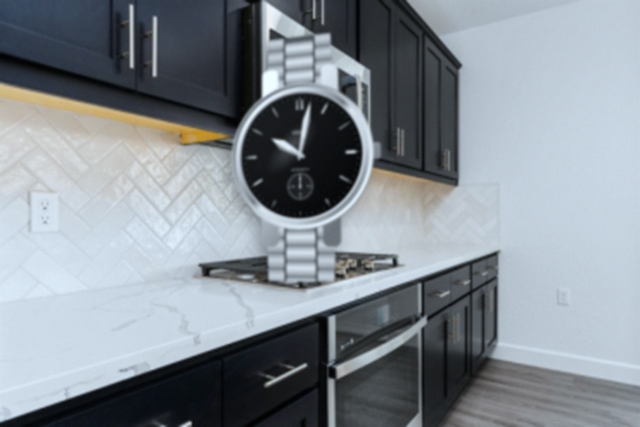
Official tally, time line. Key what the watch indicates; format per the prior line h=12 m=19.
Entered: h=10 m=2
